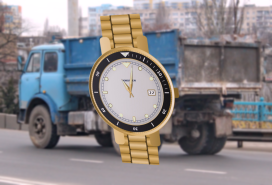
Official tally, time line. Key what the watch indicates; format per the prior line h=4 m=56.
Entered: h=11 m=2
